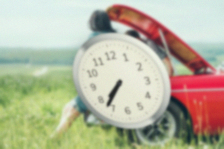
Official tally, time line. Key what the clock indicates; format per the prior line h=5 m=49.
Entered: h=7 m=37
